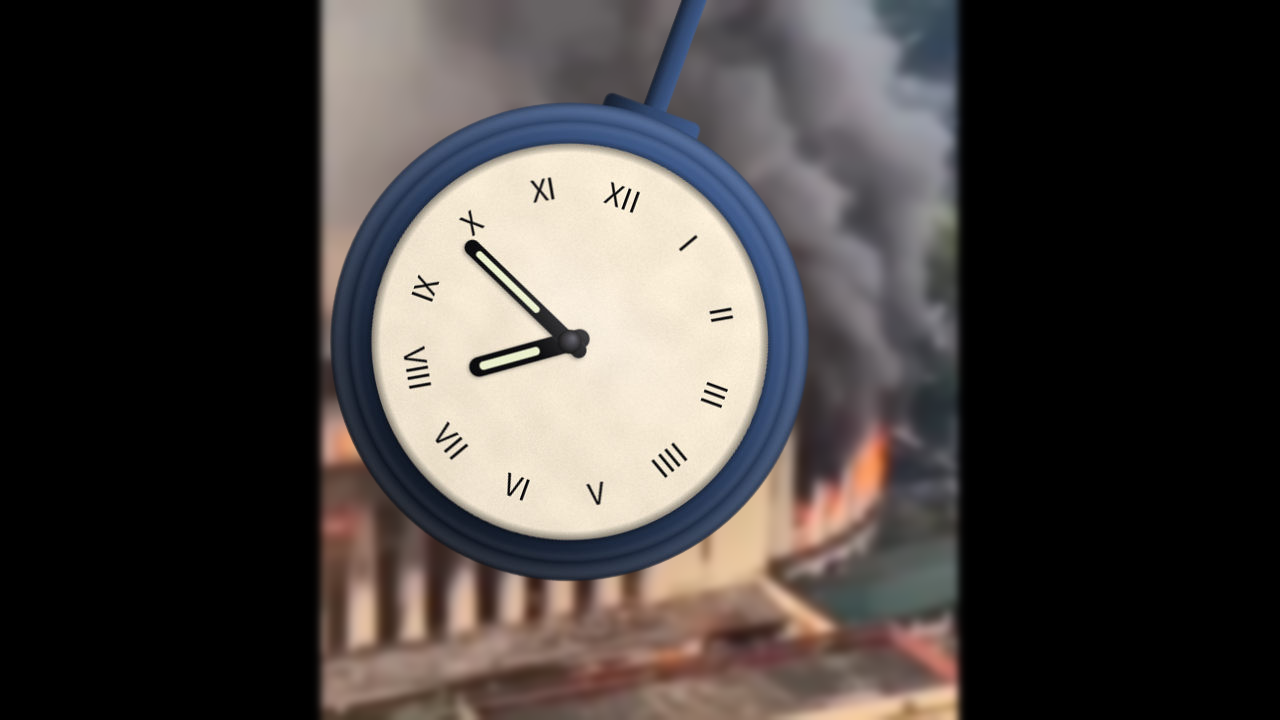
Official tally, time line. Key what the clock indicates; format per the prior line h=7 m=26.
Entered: h=7 m=49
